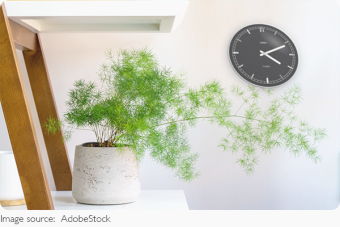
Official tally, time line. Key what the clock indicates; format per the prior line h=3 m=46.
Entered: h=4 m=11
